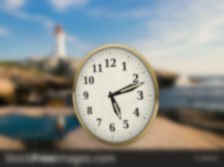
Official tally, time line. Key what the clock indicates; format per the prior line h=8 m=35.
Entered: h=5 m=12
